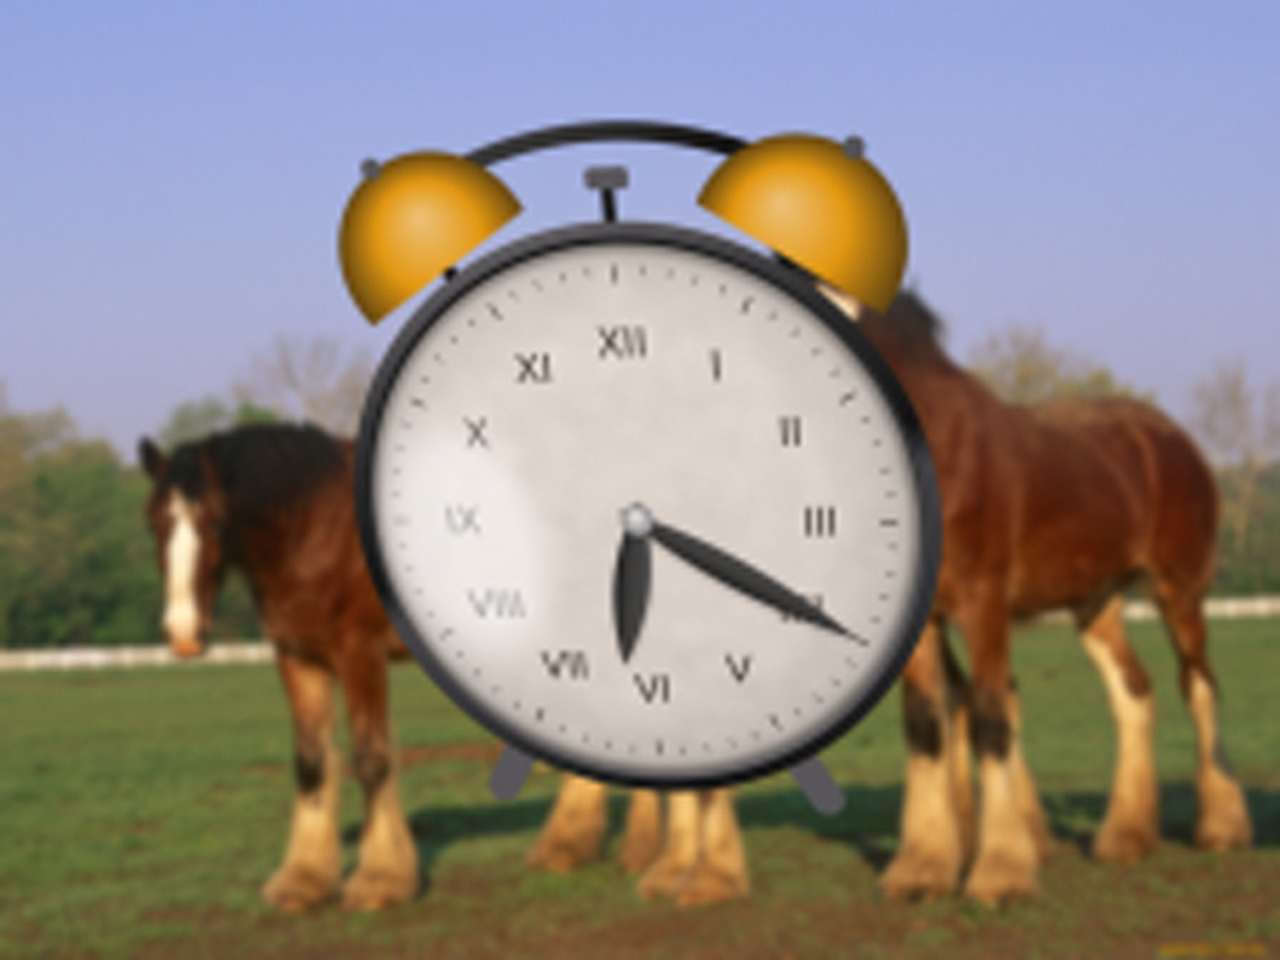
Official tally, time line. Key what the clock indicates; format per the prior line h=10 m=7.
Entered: h=6 m=20
